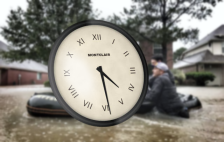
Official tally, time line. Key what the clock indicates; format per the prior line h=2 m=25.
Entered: h=4 m=29
